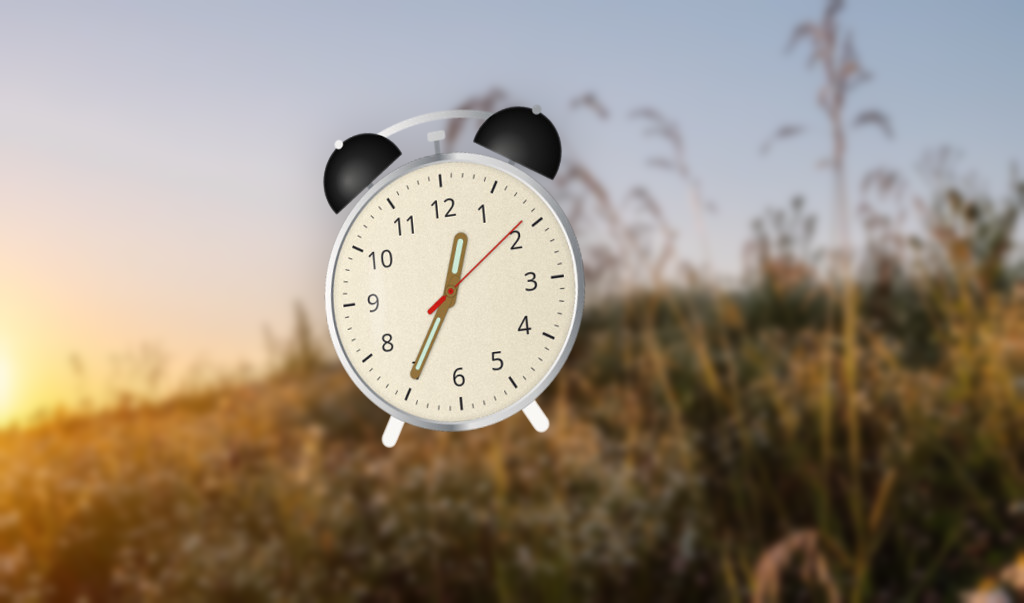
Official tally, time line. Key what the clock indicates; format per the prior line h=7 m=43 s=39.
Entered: h=12 m=35 s=9
